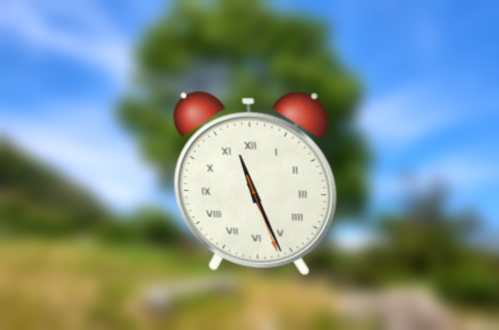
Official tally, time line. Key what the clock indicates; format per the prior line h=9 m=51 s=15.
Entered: h=11 m=26 s=27
